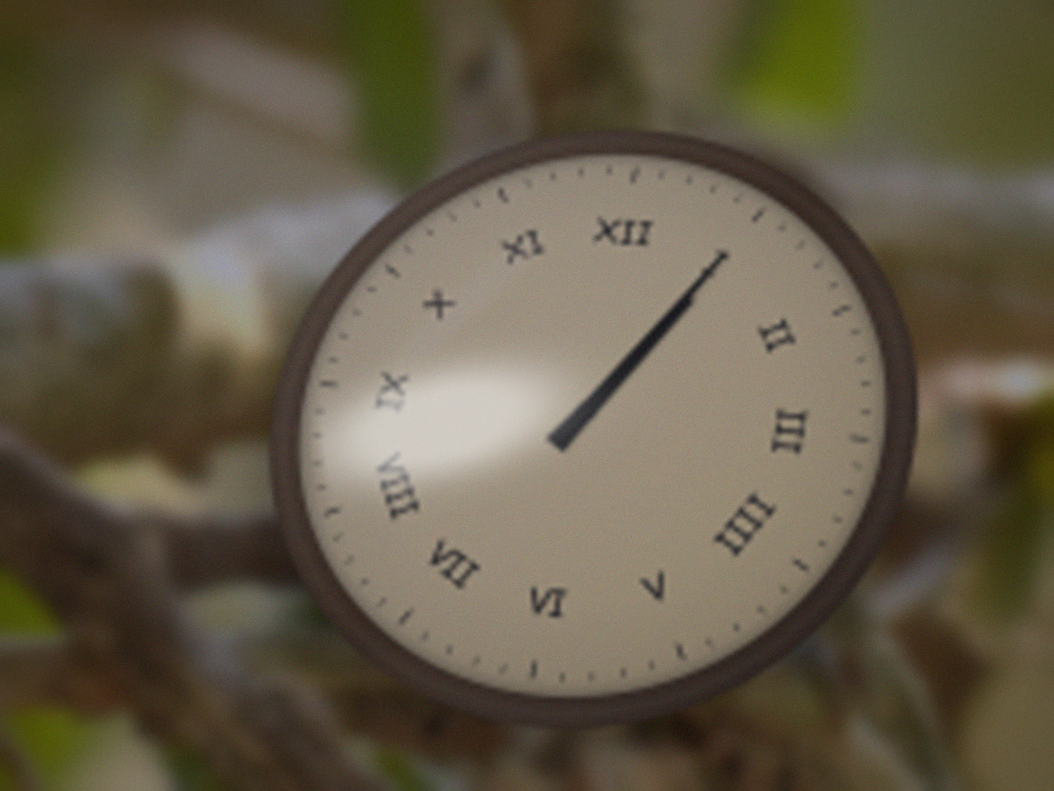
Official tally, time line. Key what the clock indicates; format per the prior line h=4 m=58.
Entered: h=1 m=5
